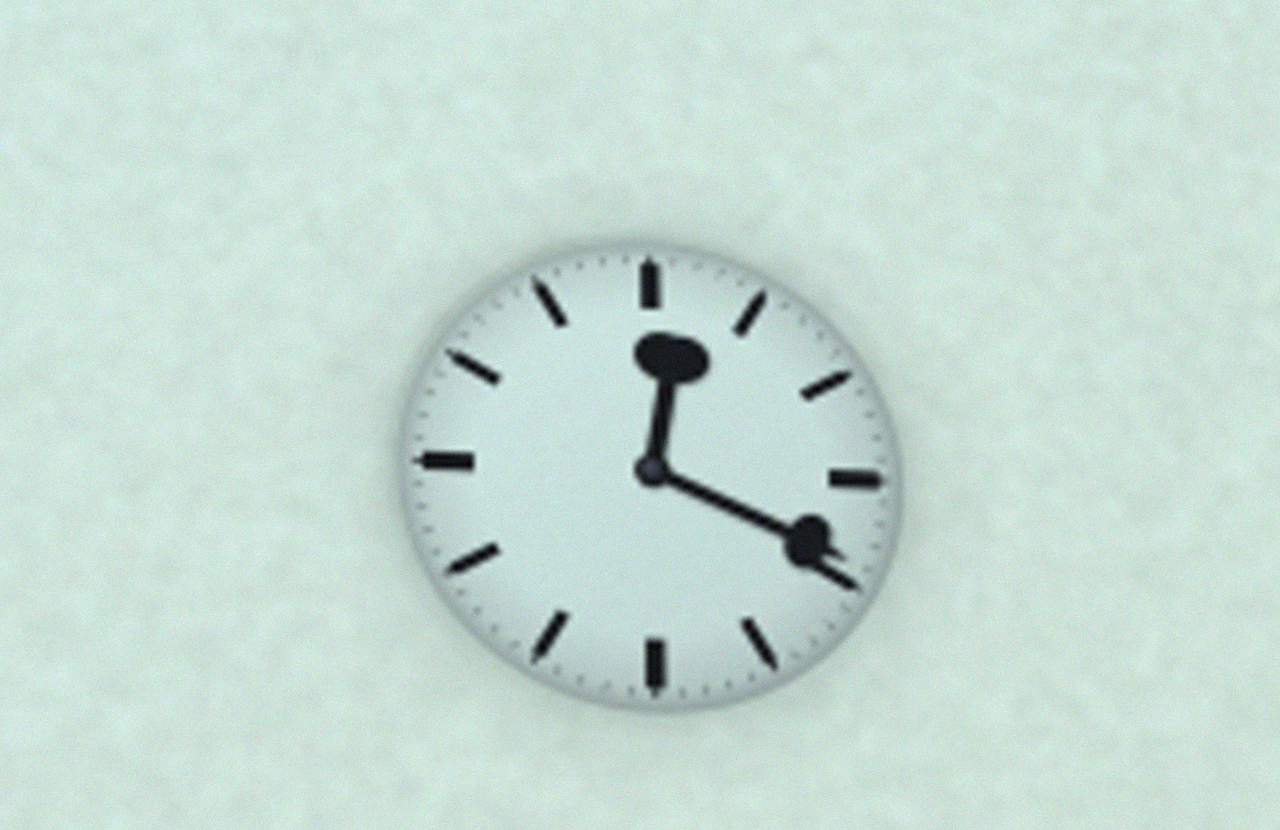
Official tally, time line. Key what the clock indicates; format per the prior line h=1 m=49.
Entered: h=12 m=19
